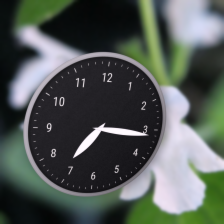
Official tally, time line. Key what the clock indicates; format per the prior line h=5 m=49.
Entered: h=7 m=16
